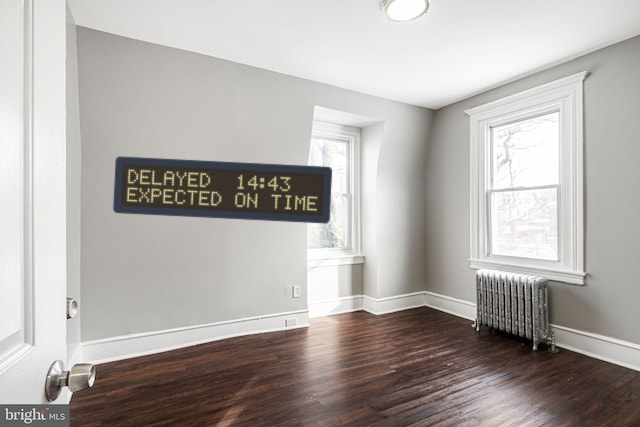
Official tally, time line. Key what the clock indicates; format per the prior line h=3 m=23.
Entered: h=14 m=43
